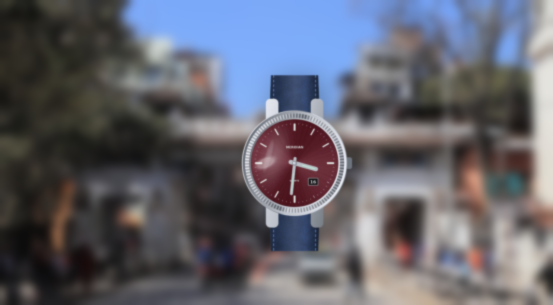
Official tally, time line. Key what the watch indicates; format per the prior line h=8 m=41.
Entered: h=3 m=31
